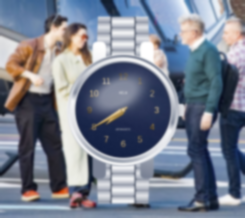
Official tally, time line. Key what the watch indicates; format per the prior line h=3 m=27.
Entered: h=7 m=40
